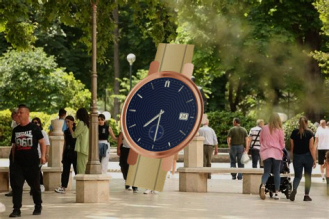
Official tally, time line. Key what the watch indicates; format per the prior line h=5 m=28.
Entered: h=7 m=30
